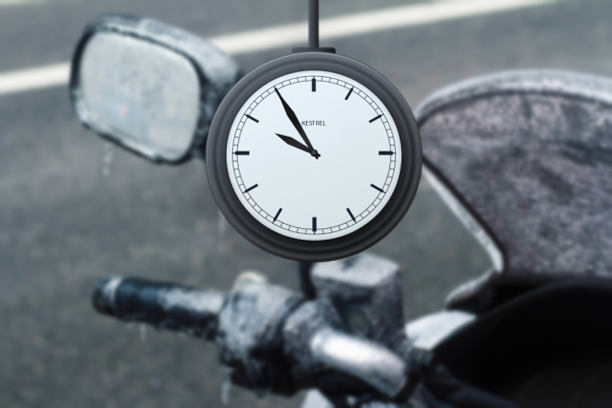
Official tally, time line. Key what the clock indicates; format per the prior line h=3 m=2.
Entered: h=9 m=55
